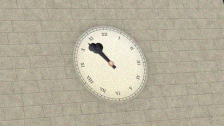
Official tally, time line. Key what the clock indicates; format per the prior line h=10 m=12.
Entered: h=10 m=53
